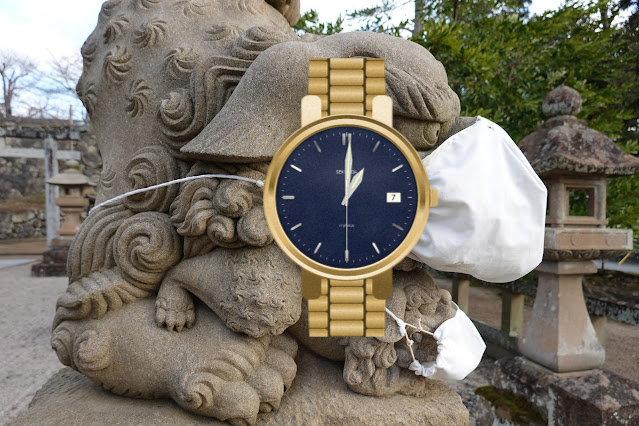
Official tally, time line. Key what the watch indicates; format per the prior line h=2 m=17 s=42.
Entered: h=1 m=0 s=30
